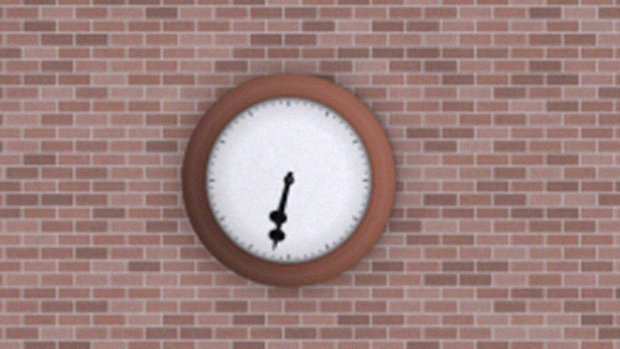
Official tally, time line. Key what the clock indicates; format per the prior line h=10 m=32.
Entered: h=6 m=32
